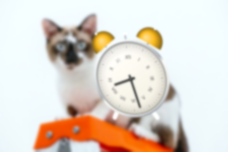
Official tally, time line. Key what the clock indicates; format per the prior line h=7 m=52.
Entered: h=8 m=28
